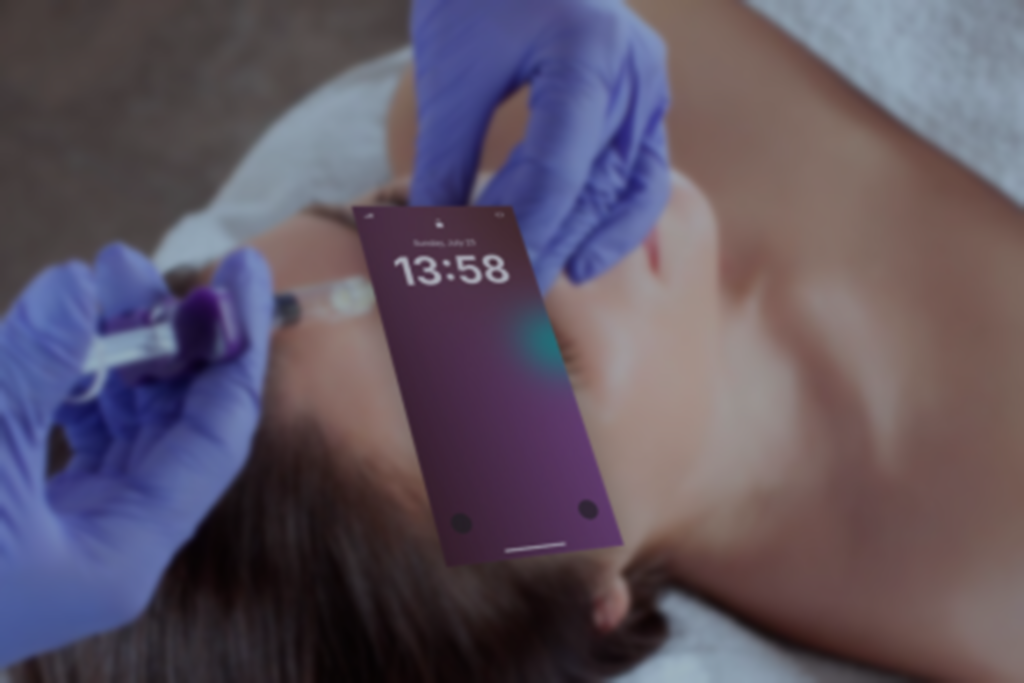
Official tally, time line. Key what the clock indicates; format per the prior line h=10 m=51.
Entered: h=13 m=58
